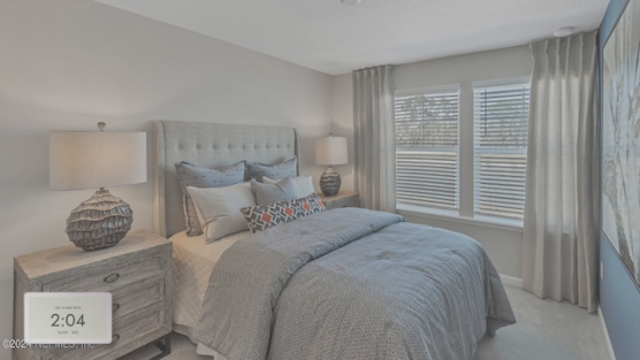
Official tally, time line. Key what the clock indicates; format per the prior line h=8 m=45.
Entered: h=2 m=4
